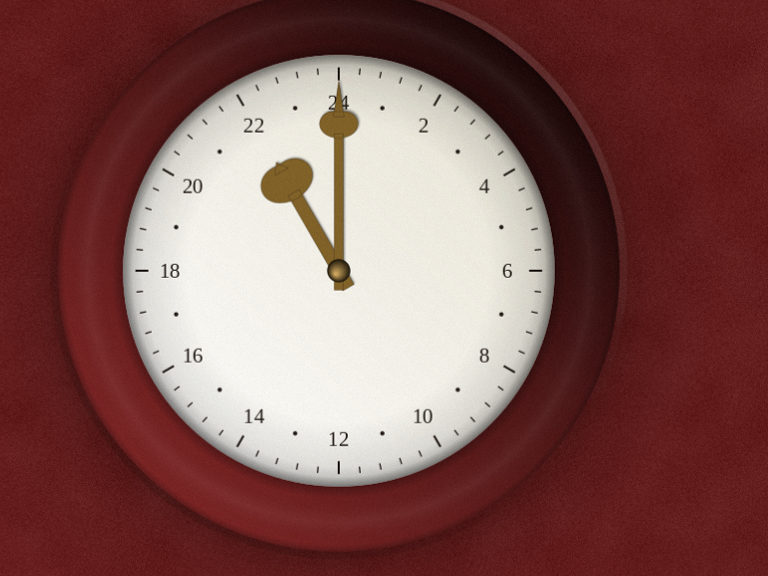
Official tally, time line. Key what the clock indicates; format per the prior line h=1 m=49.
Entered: h=22 m=0
